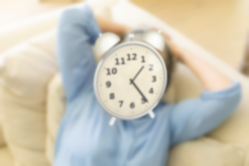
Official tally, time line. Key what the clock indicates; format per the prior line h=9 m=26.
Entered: h=1 m=24
